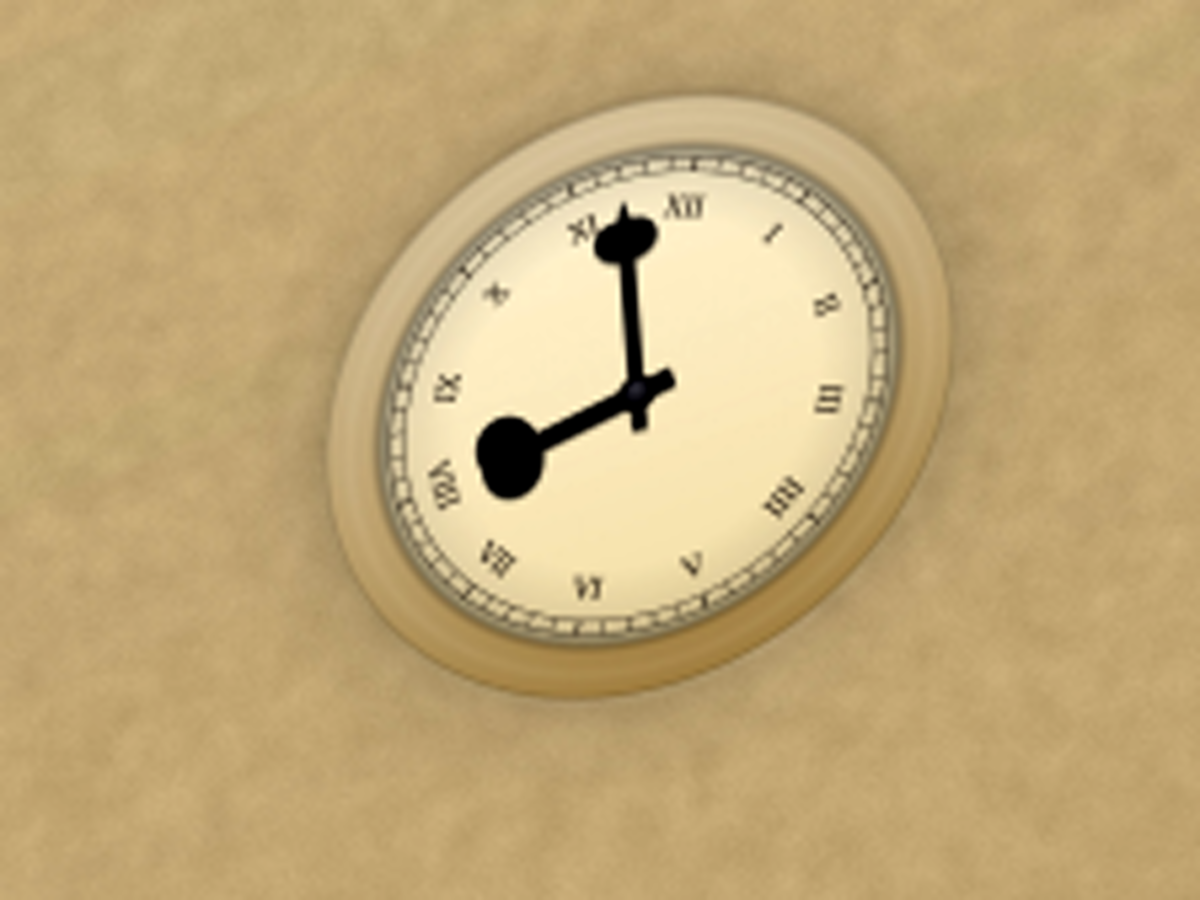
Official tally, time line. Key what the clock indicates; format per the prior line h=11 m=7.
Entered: h=7 m=57
